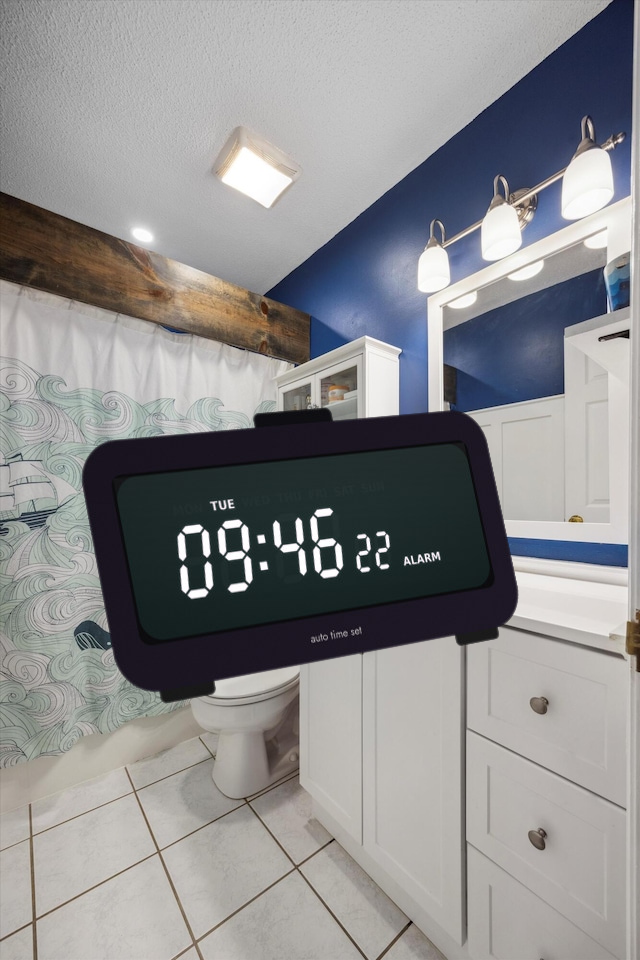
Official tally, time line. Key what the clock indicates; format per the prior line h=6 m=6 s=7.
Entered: h=9 m=46 s=22
